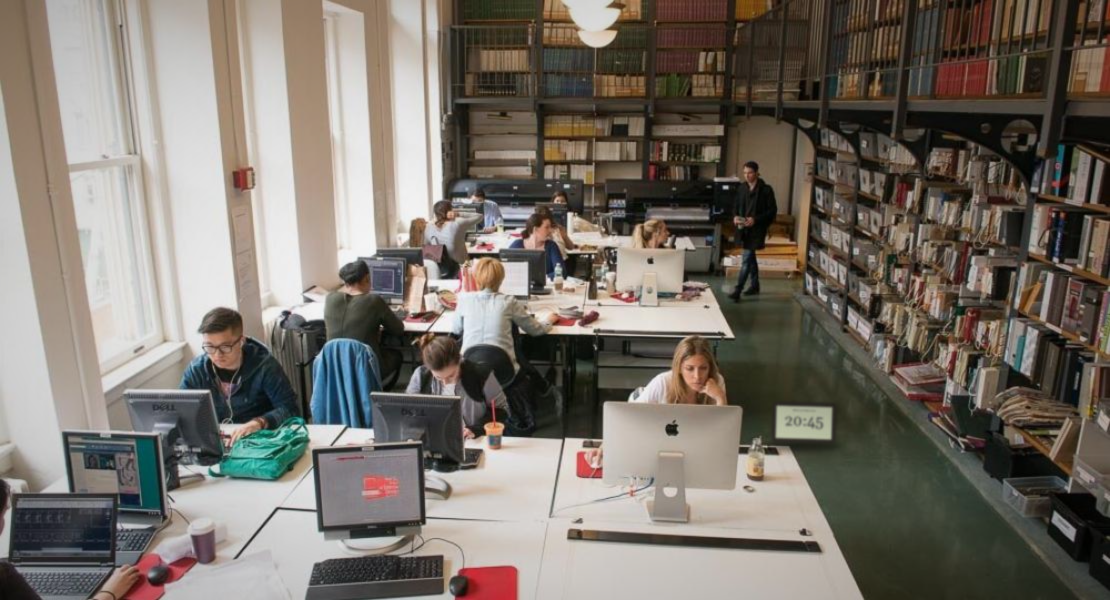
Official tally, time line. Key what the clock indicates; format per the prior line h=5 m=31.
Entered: h=20 m=45
